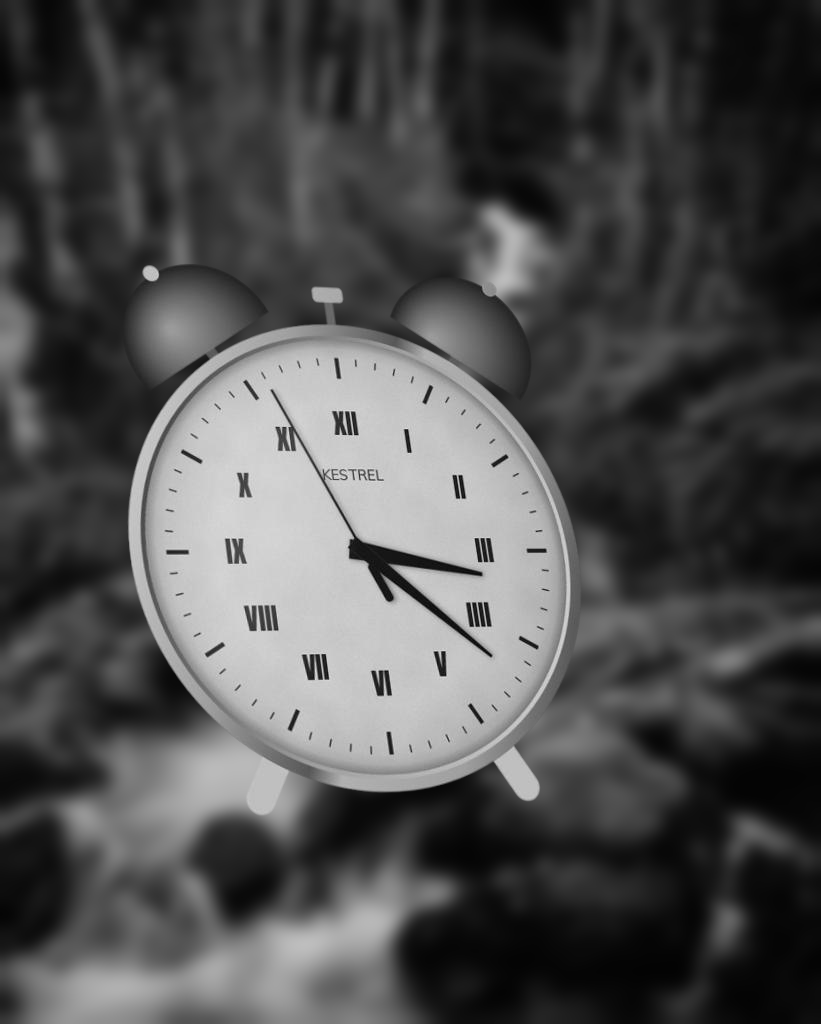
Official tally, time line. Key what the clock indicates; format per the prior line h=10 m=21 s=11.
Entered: h=3 m=21 s=56
